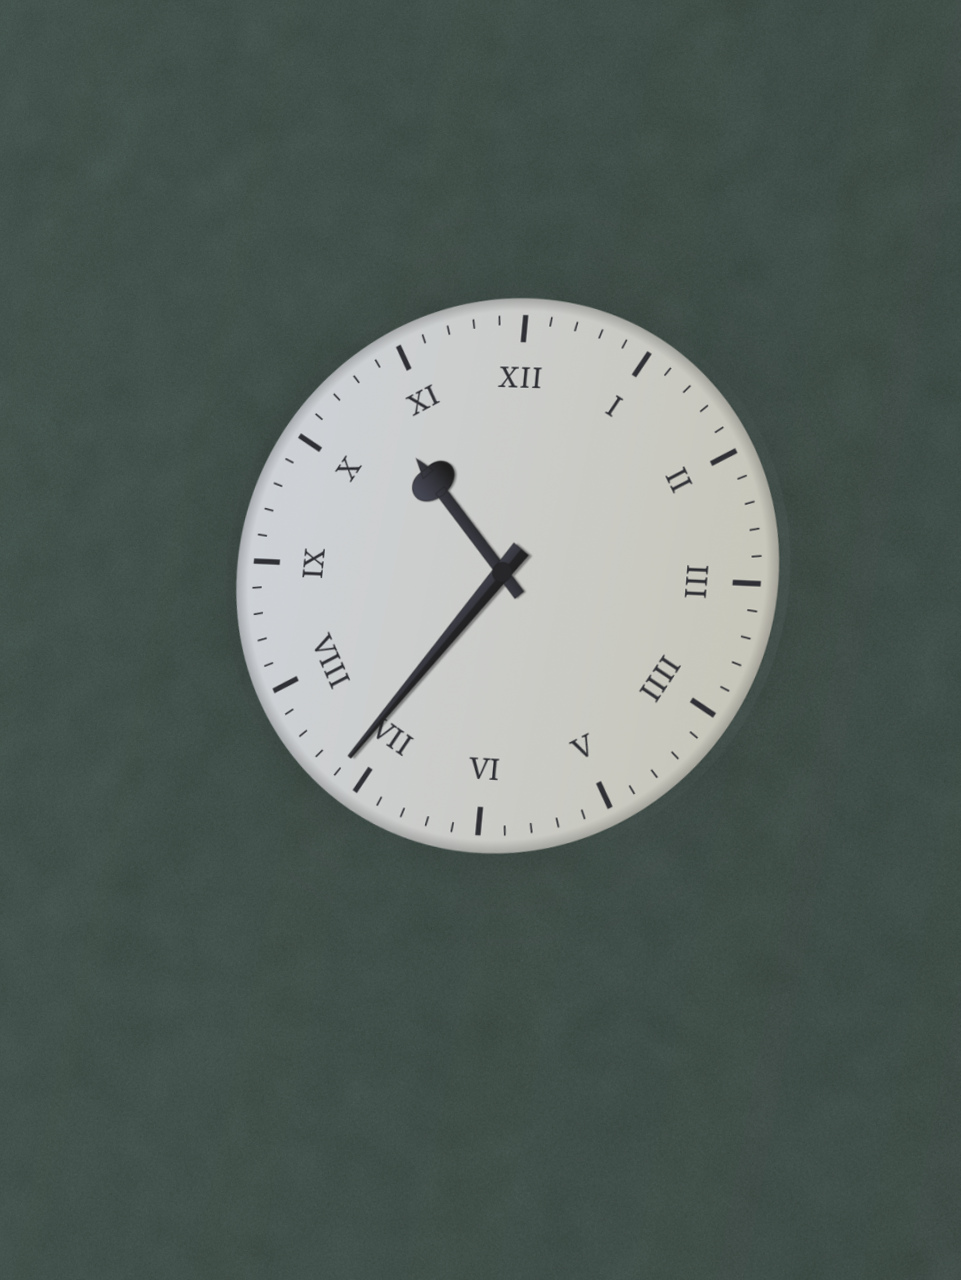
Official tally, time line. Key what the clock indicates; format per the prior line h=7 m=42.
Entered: h=10 m=36
